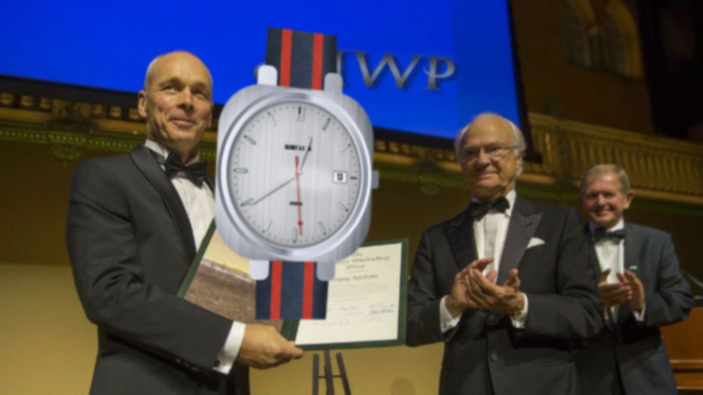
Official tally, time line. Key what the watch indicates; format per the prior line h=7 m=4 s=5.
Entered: h=12 m=39 s=29
